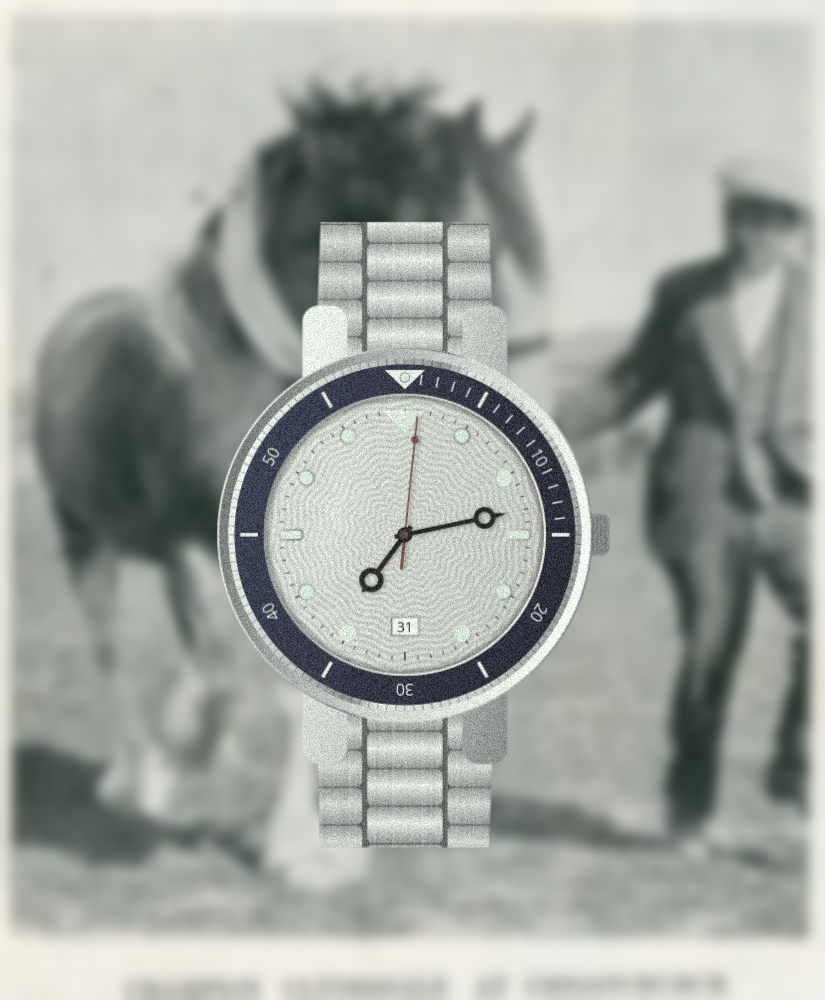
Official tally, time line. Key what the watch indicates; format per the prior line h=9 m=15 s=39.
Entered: h=7 m=13 s=1
